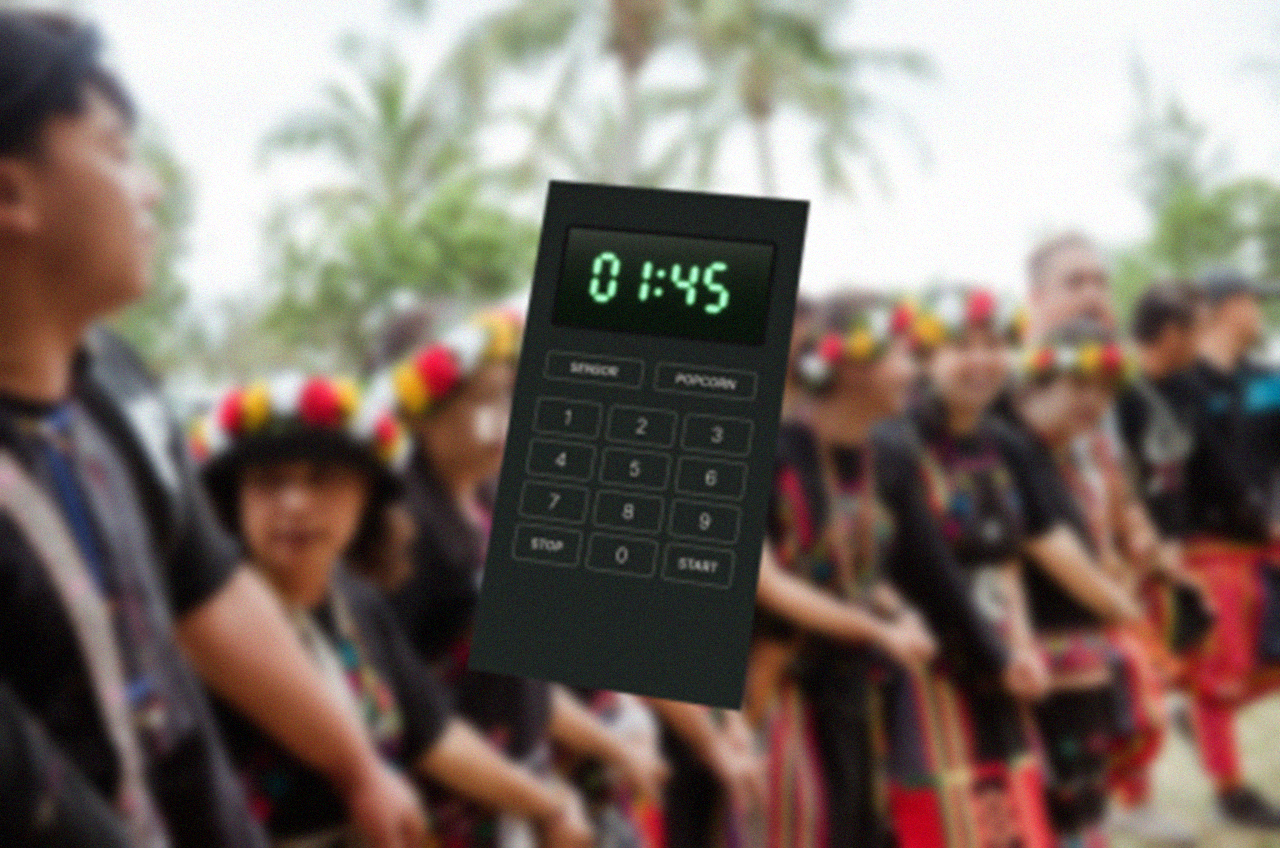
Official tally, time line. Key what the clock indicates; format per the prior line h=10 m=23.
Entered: h=1 m=45
